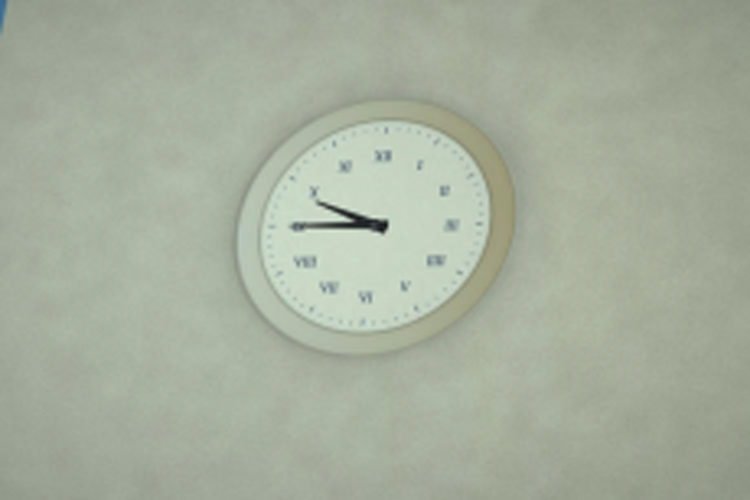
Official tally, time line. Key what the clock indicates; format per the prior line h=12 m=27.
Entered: h=9 m=45
